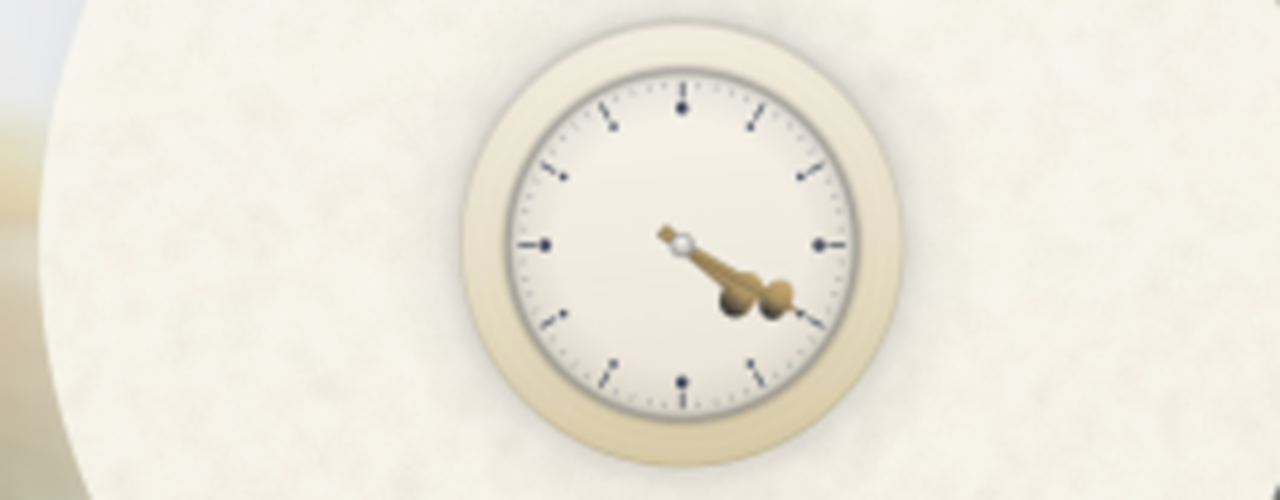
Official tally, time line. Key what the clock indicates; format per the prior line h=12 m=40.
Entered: h=4 m=20
